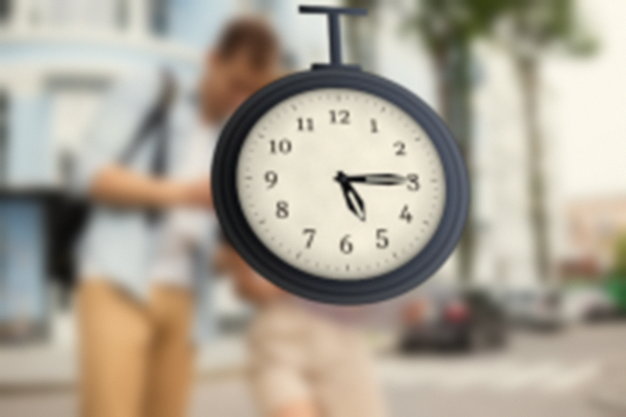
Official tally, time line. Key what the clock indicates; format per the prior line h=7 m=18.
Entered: h=5 m=15
